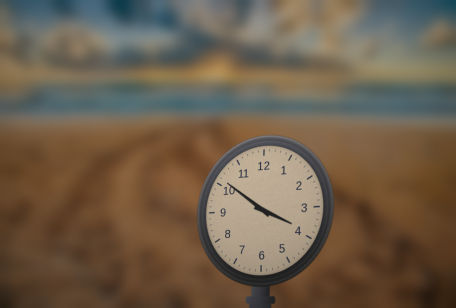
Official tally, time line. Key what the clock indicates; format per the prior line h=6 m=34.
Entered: h=3 m=51
